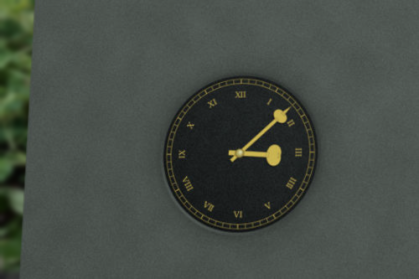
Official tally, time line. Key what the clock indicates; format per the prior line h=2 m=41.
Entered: h=3 m=8
